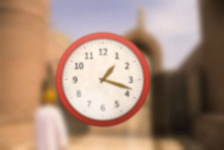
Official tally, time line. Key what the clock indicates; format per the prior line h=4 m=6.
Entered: h=1 m=18
